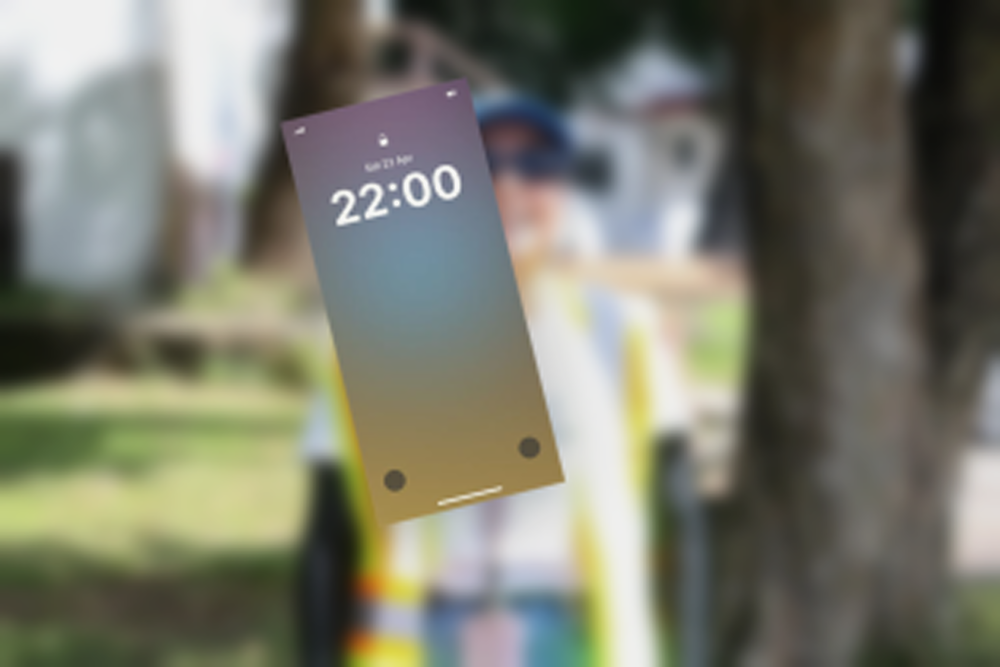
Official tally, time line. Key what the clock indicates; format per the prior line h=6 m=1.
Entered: h=22 m=0
